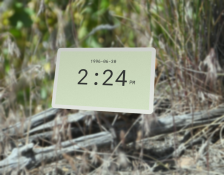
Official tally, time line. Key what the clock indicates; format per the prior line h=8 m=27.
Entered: h=2 m=24
